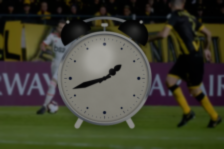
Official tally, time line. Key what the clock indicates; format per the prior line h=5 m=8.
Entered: h=1 m=42
